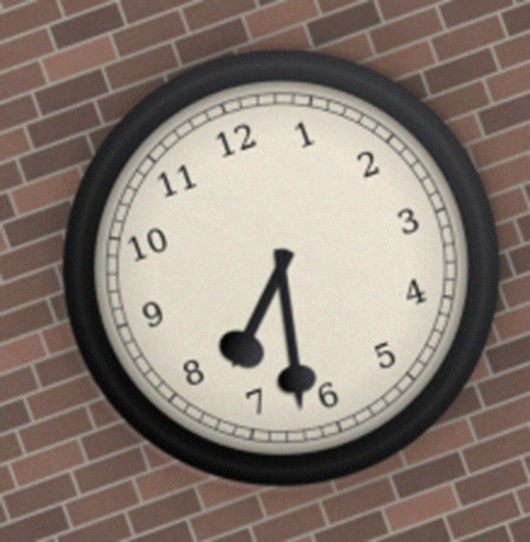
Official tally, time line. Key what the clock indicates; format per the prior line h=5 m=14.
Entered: h=7 m=32
